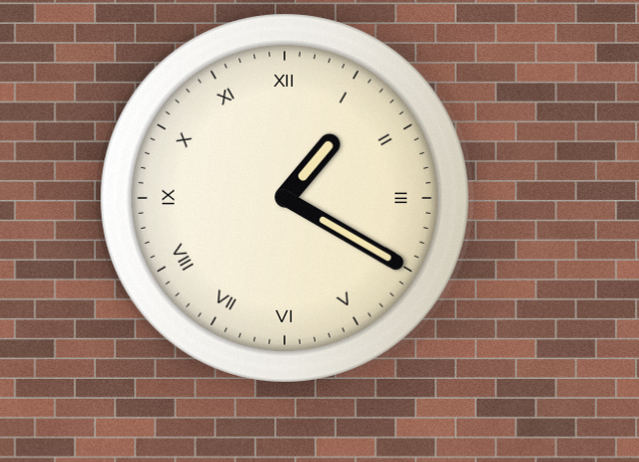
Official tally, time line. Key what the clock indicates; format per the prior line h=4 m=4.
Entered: h=1 m=20
